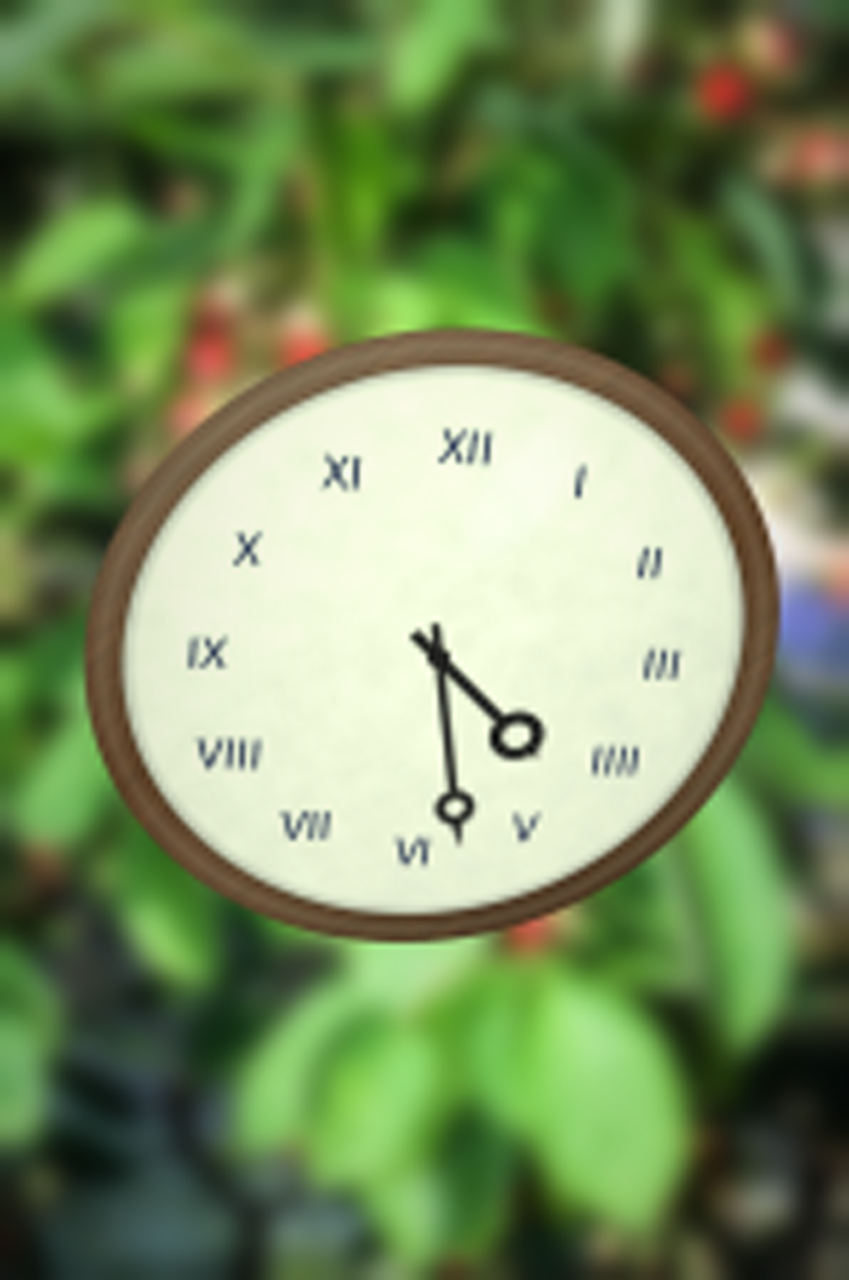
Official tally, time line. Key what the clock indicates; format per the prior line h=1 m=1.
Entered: h=4 m=28
